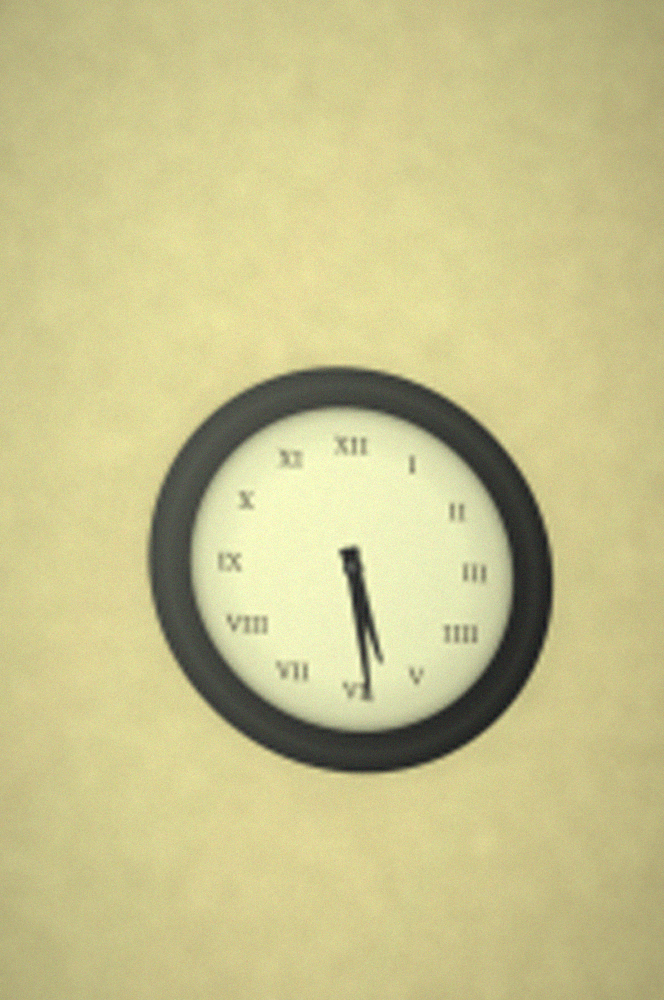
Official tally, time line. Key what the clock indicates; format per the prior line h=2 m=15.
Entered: h=5 m=29
